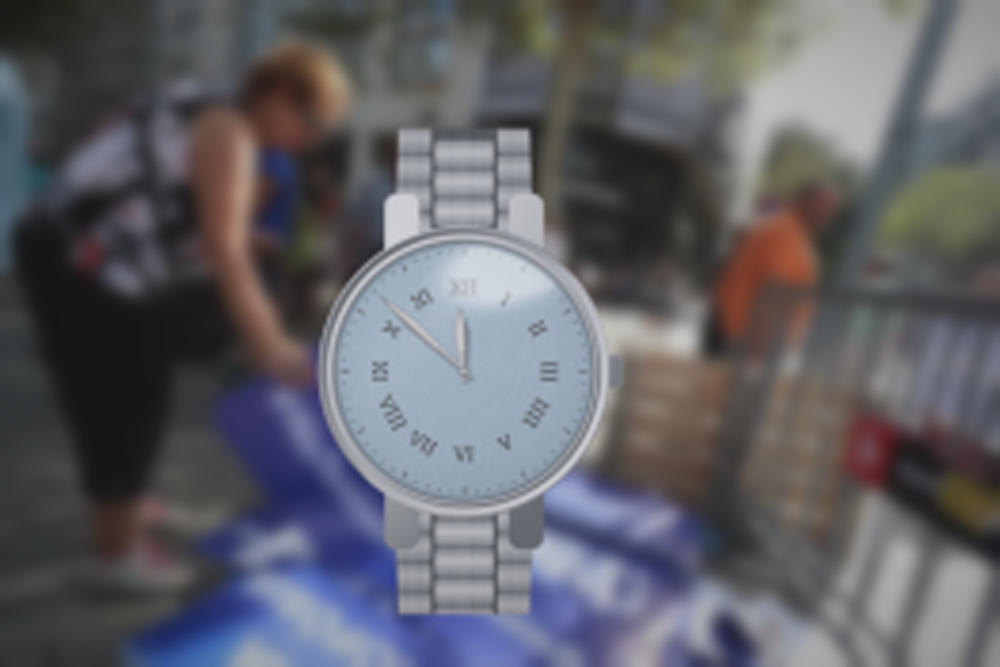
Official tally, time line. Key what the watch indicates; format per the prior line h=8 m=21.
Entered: h=11 m=52
